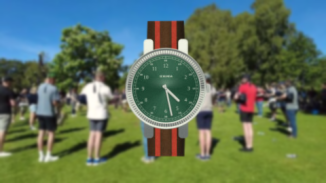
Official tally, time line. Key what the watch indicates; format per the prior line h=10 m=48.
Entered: h=4 m=28
